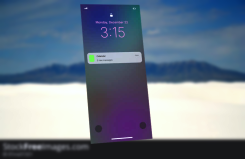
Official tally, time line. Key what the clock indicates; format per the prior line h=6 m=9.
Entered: h=3 m=15
